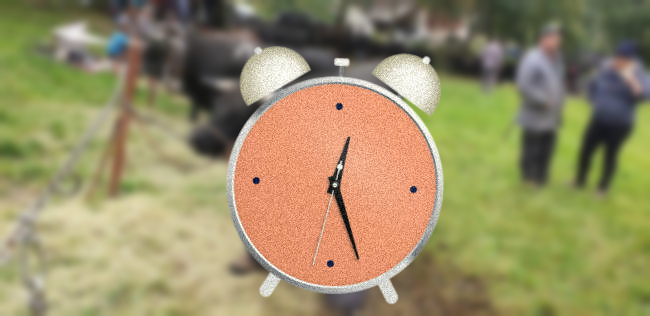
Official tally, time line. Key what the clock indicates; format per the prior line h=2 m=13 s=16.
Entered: h=12 m=26 s=32
